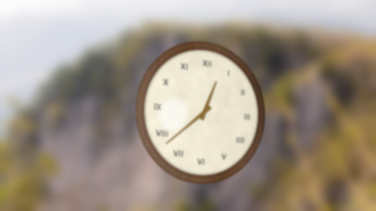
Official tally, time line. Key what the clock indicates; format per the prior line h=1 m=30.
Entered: h=12 m=38
